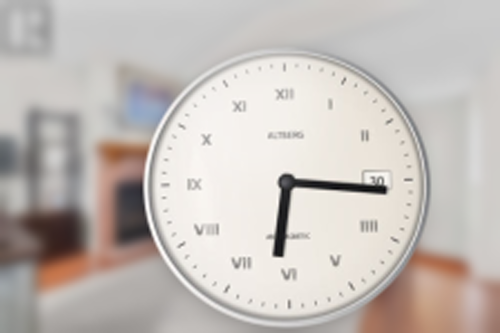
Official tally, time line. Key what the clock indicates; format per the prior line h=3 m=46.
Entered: h=6 m=16
